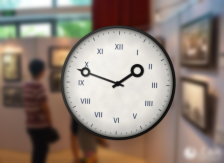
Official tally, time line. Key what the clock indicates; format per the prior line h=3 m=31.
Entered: h=1 m=48
